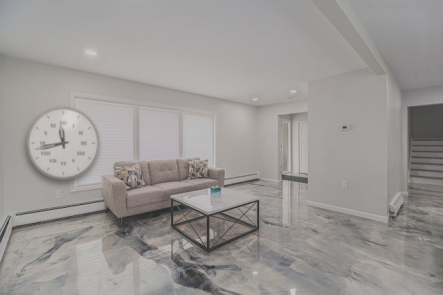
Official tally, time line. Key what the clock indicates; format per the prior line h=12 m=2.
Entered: h=11 m=43
